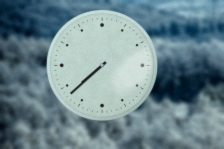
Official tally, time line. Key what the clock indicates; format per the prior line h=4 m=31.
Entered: h=7 m=38
